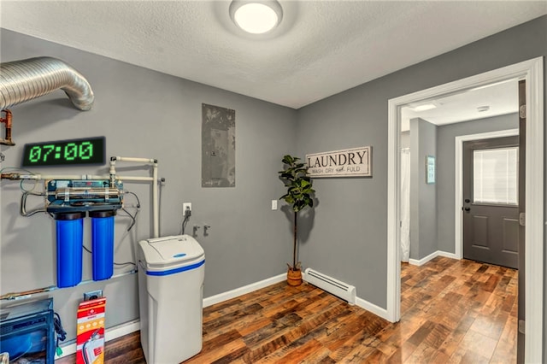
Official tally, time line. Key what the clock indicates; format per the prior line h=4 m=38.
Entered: h=7 m=0
